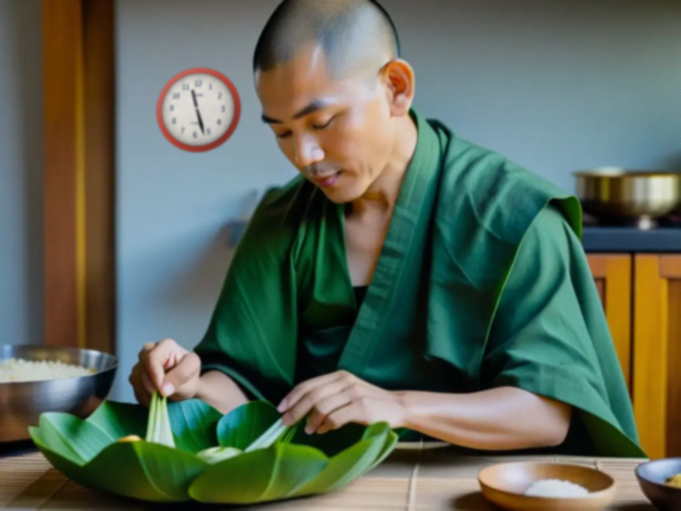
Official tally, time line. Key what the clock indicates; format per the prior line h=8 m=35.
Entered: h=11 m=27
